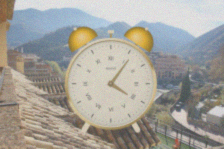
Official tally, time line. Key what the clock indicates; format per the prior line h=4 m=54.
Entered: h=4 m=6
